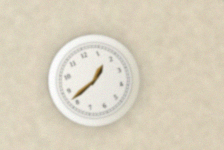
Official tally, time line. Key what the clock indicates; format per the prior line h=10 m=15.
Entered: h=1 m=42
